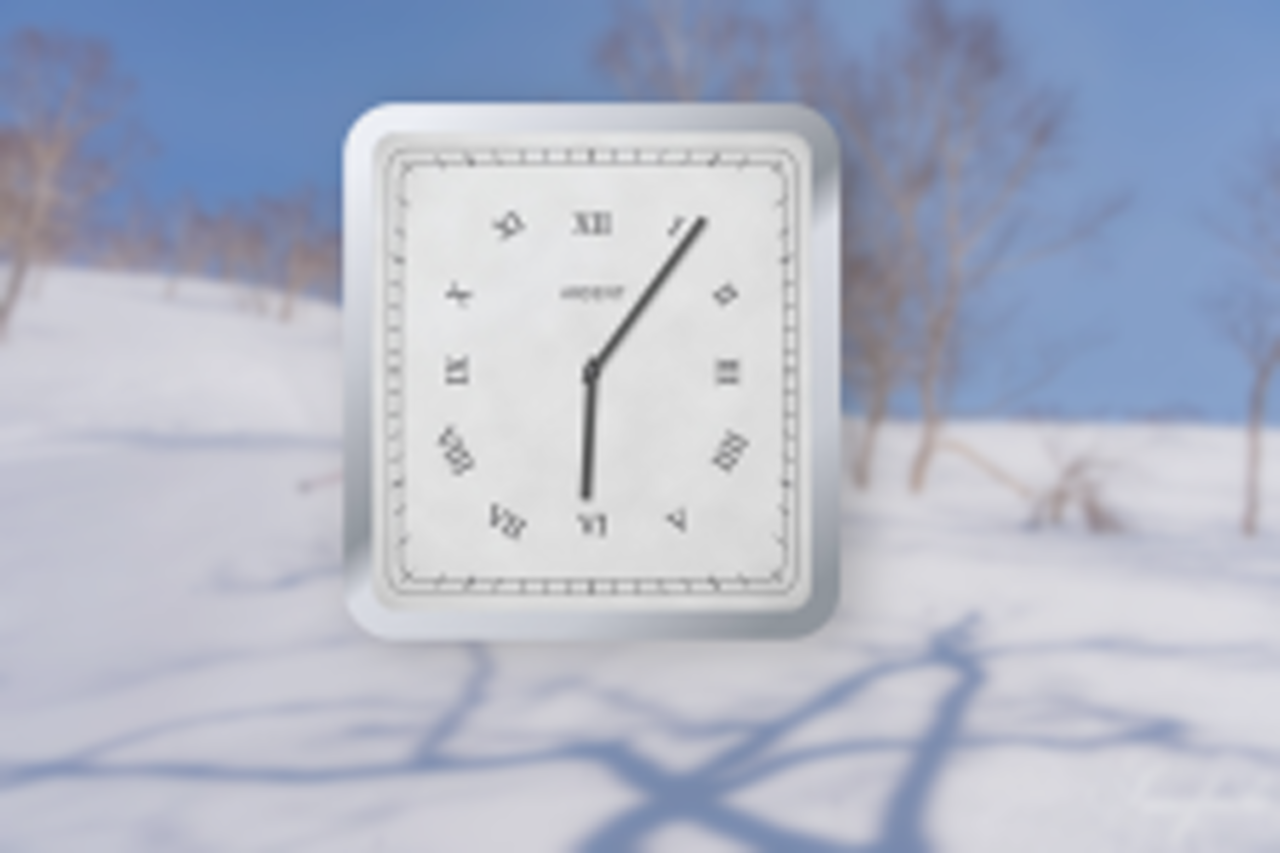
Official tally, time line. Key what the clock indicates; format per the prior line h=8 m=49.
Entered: h=6 m=6
